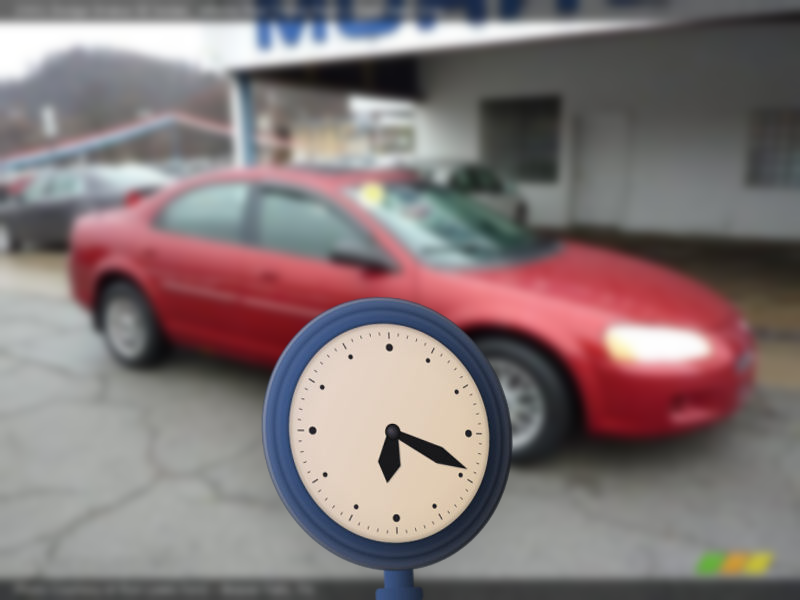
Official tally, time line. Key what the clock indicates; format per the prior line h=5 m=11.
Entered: h=6 m=19
